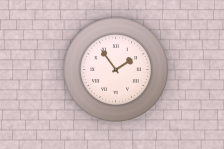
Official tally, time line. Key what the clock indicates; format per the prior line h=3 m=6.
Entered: h=1 m=54
